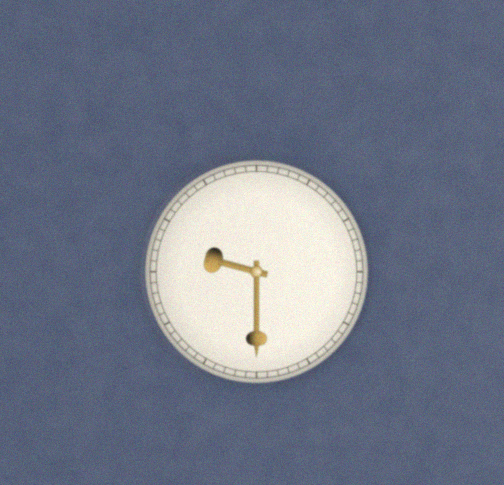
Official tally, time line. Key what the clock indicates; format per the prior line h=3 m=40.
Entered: h=9 m=30
